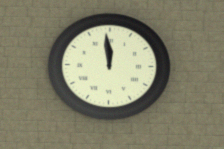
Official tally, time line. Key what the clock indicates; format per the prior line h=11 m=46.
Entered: h=11 m=59
